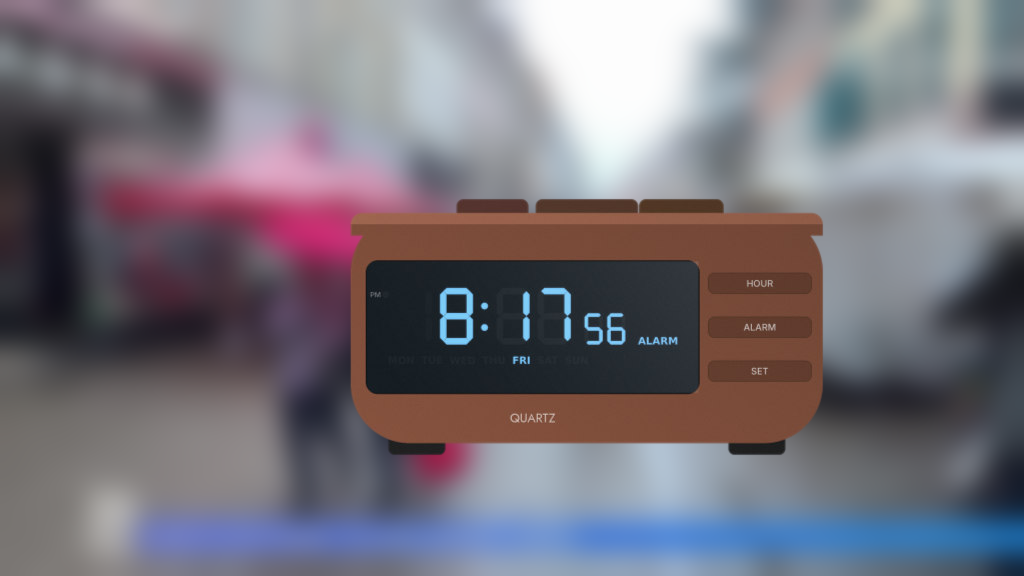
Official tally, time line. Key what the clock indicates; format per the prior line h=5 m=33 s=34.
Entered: h=8 m=17 s=56
